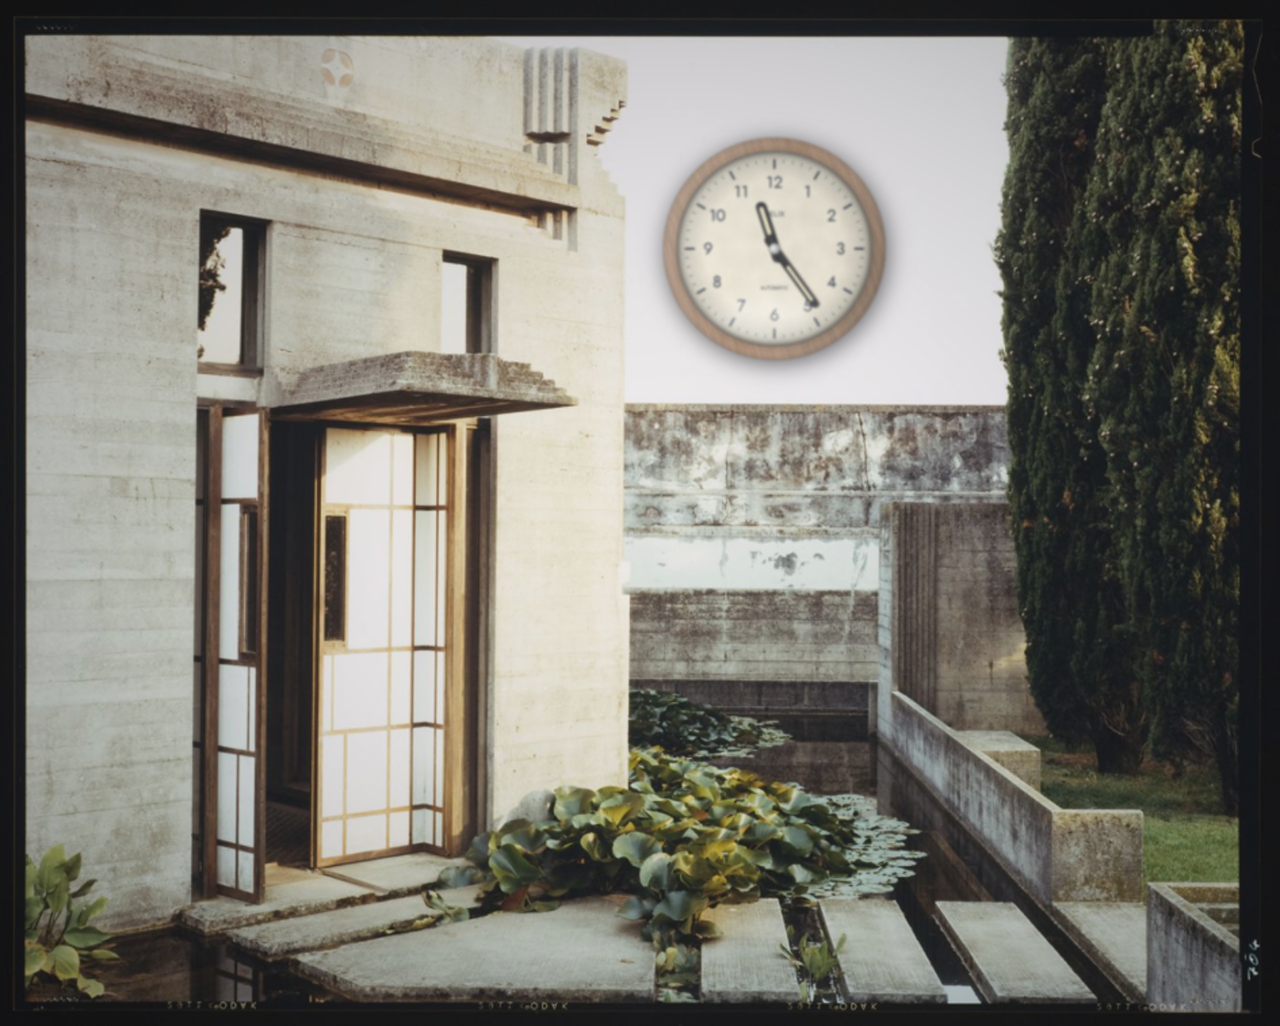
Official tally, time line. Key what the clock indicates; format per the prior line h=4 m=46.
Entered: h=11 m=24
